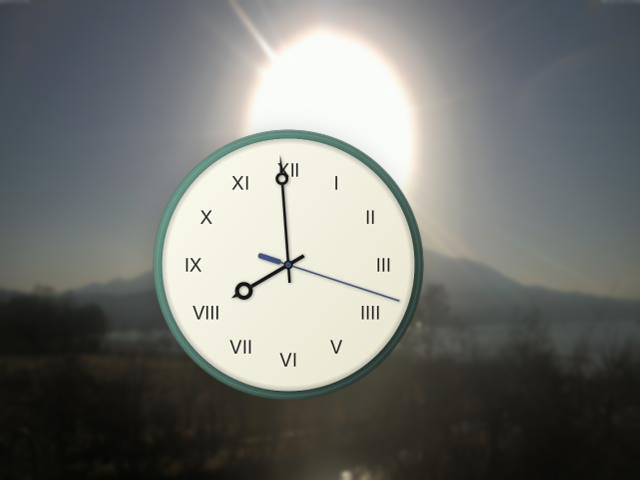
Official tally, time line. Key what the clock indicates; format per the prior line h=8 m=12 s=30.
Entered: h=7 m=59 s=18
